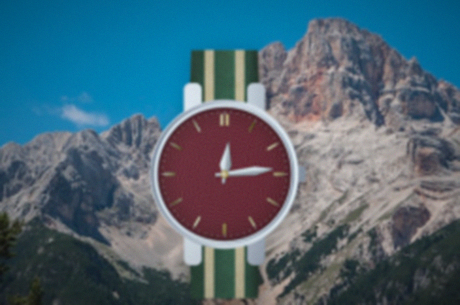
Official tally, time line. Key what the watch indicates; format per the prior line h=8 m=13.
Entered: h=12 m=14
